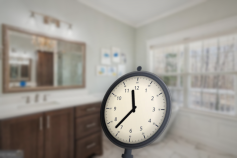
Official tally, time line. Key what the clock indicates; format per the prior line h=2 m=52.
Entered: h=11 m=37
